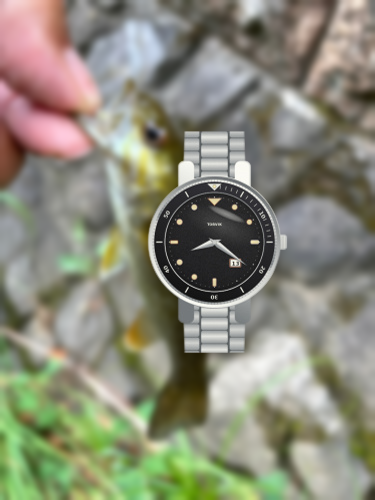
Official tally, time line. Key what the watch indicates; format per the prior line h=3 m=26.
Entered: h=8 m=21
